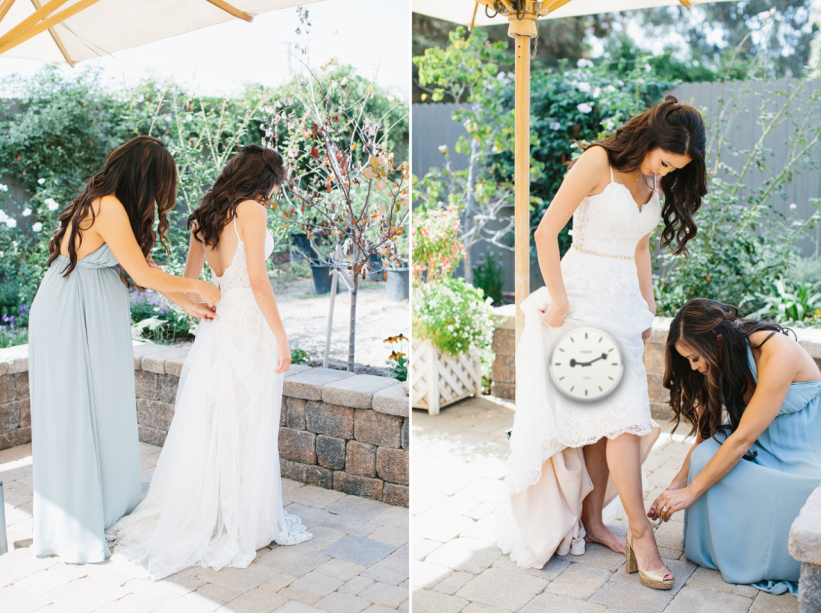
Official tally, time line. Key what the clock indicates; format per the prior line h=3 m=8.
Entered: h=9 m=11
